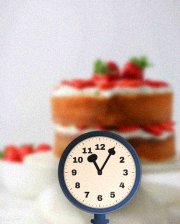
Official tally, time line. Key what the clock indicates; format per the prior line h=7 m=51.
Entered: h=11 m=5
